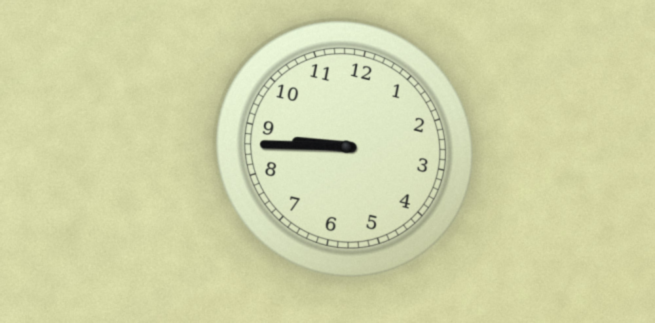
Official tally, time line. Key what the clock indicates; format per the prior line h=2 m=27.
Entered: h=8 m=43
